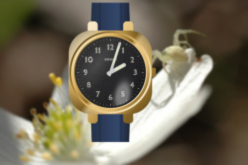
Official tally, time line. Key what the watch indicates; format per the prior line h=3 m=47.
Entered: h=2 m=3
